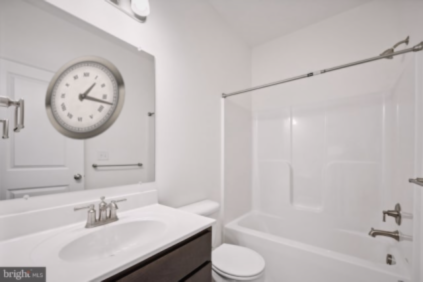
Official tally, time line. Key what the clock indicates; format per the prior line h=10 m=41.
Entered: h=1 m=17
